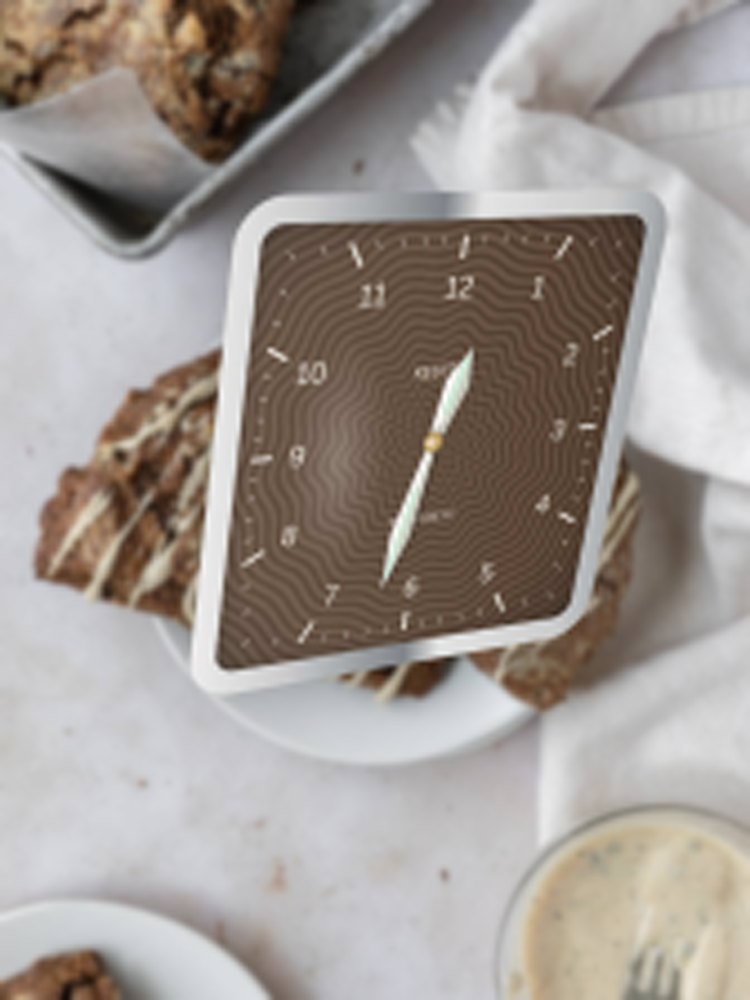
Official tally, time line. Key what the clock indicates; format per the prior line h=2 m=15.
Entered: h=12 m=32
